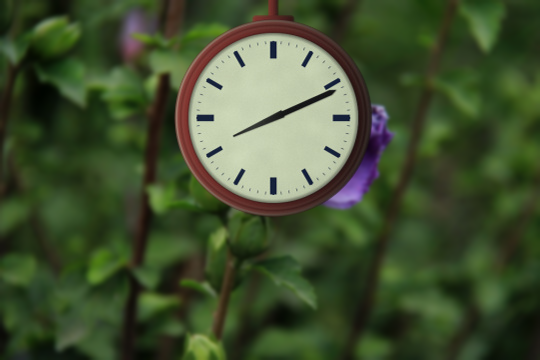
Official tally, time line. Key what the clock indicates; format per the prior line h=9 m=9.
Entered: h=8 m=11
